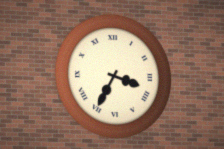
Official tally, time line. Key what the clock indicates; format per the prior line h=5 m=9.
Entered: h=3 m=35
